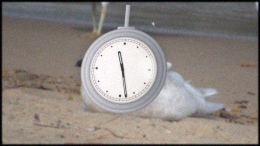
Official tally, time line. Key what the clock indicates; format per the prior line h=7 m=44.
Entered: h=11 m=28
